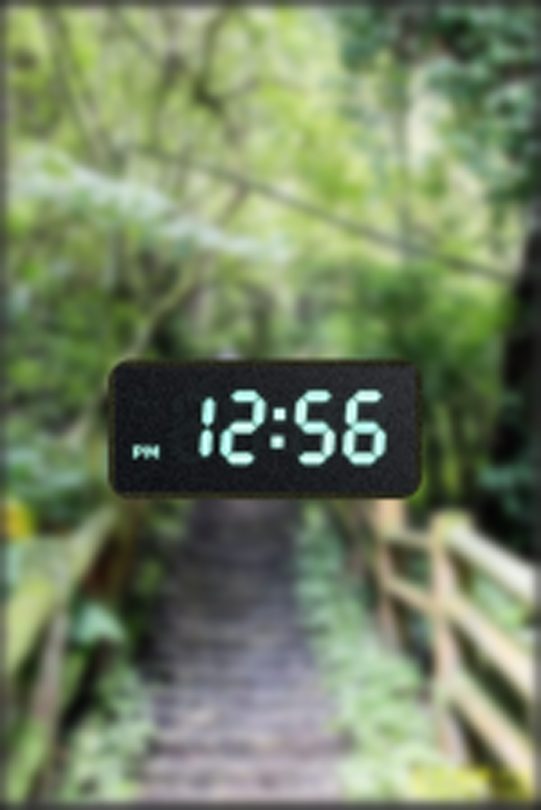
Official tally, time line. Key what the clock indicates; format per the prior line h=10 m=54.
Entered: h=12 m=56
